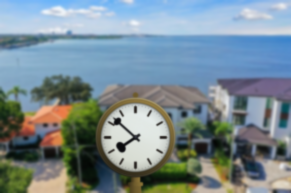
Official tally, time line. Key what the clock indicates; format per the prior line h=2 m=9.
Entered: h=7 m=52
